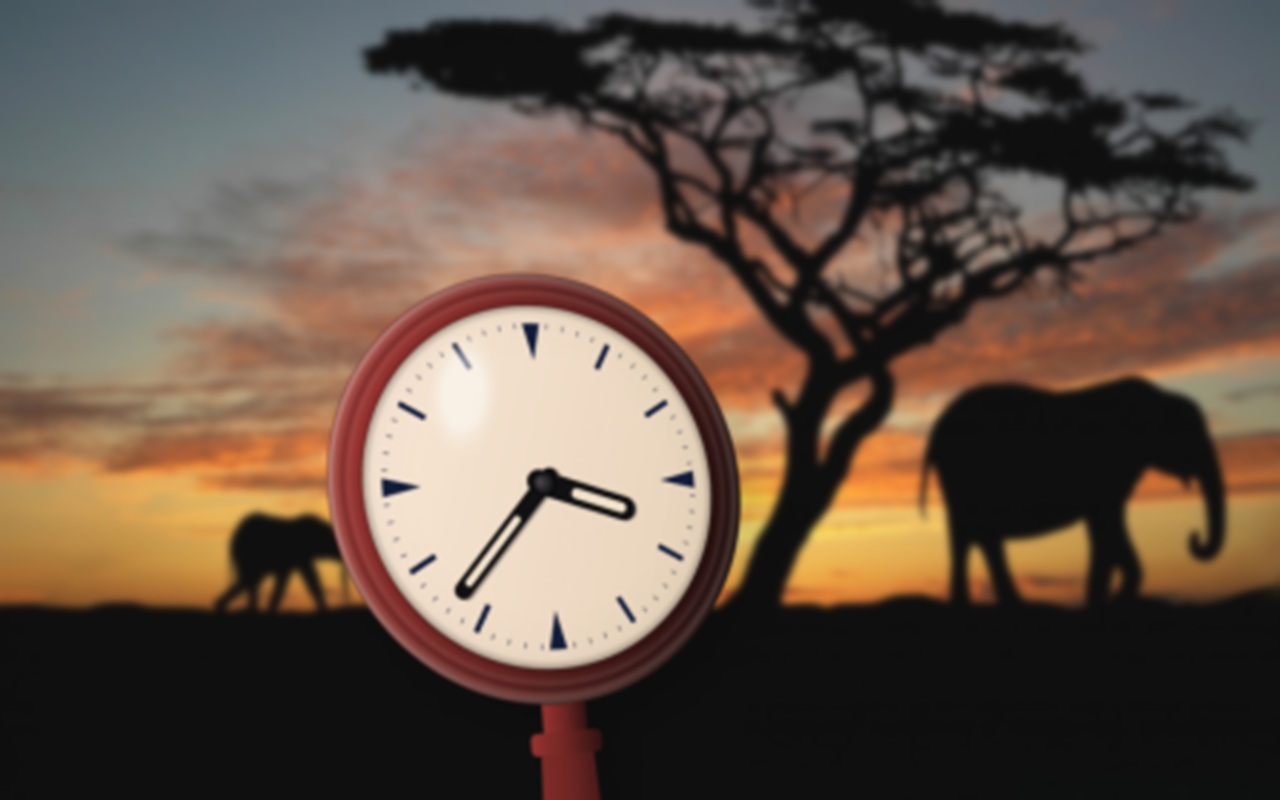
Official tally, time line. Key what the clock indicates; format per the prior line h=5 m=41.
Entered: h=3 m=37
